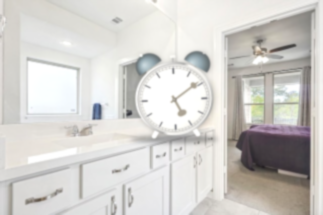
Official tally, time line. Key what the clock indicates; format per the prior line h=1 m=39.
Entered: h=5 m=9
